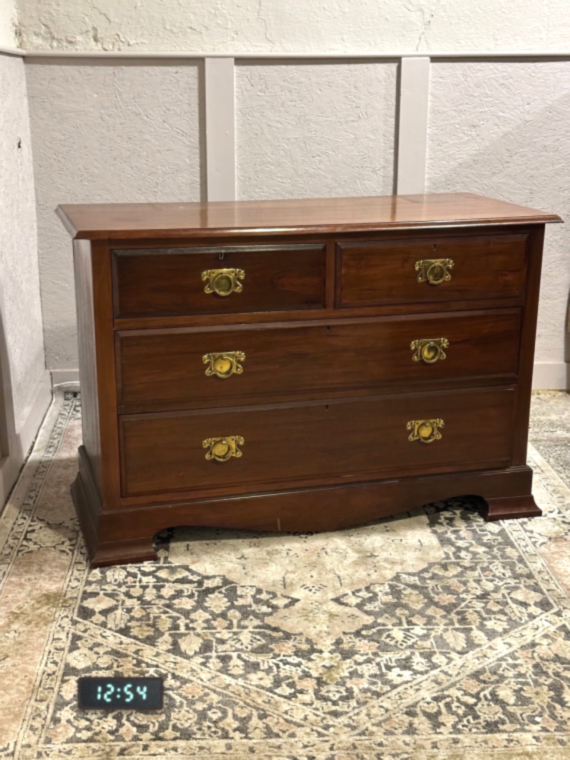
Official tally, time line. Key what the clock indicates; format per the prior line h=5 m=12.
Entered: h=12 m=54
